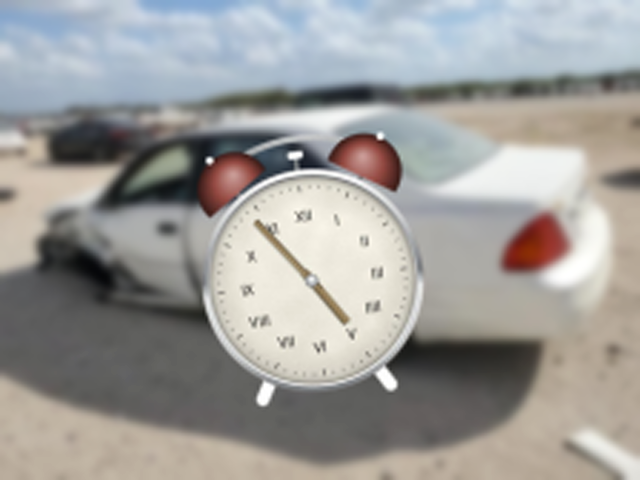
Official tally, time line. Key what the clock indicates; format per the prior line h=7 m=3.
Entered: h=4 m=54
